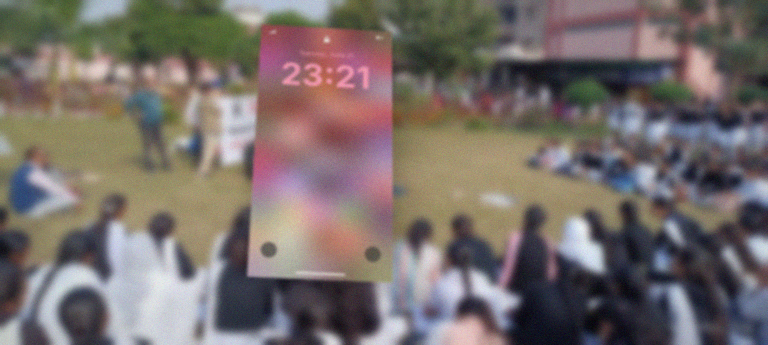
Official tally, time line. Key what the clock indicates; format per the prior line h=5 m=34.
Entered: h=23 m=21
